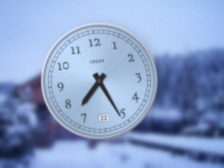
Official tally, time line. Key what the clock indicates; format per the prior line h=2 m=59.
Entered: h=7 m=26
